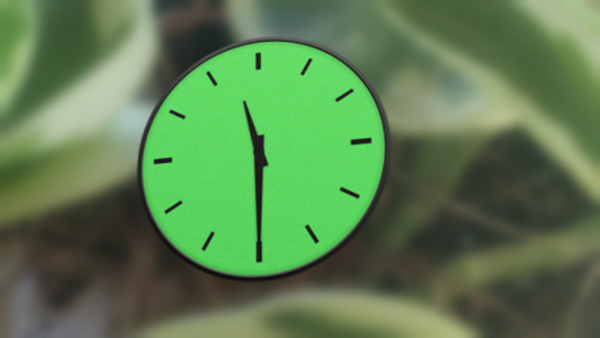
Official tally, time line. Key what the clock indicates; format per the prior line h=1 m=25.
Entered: h=11 m=30
